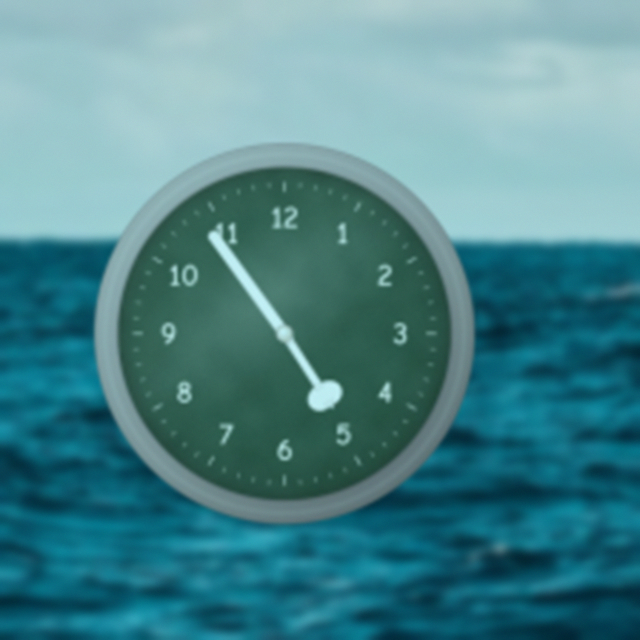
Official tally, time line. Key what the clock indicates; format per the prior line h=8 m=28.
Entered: h=4 m=54
